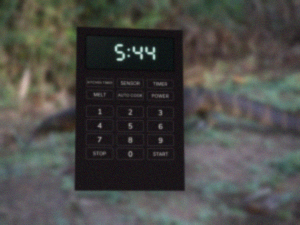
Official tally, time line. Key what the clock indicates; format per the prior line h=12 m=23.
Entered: h=5 m=44
